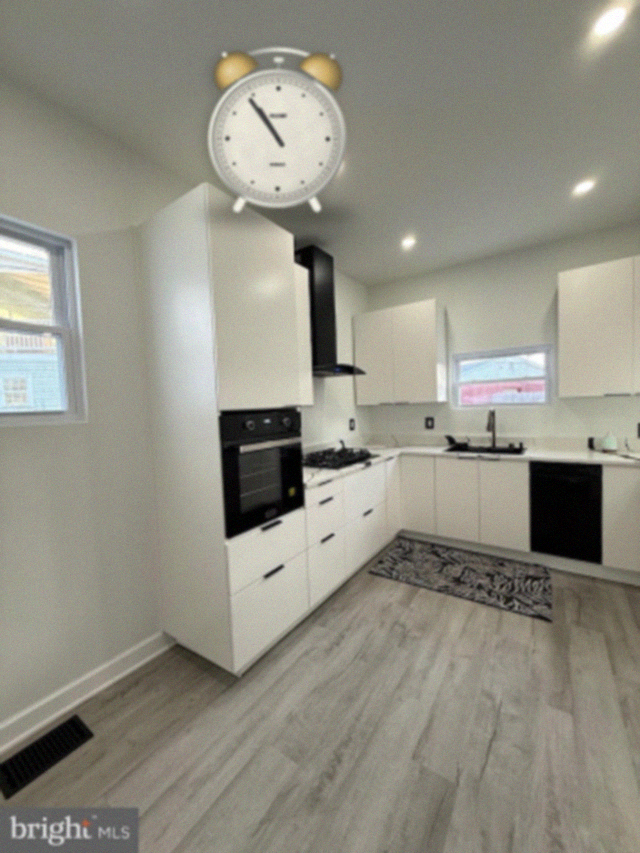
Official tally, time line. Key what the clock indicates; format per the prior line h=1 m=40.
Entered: h=10 m=54
